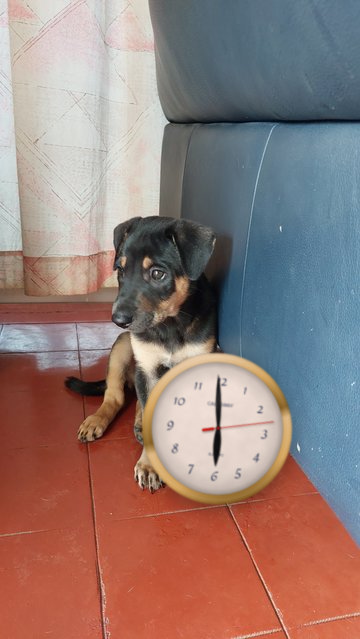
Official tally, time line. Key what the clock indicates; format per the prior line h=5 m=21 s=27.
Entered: h=5 m=59 s=13
